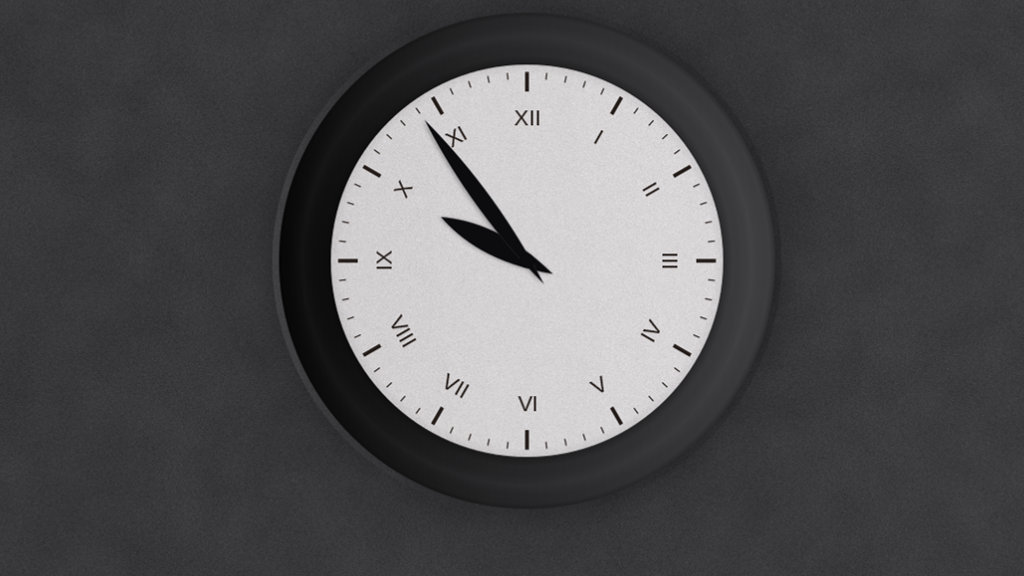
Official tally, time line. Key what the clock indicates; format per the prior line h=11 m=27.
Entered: h=9 m=54
